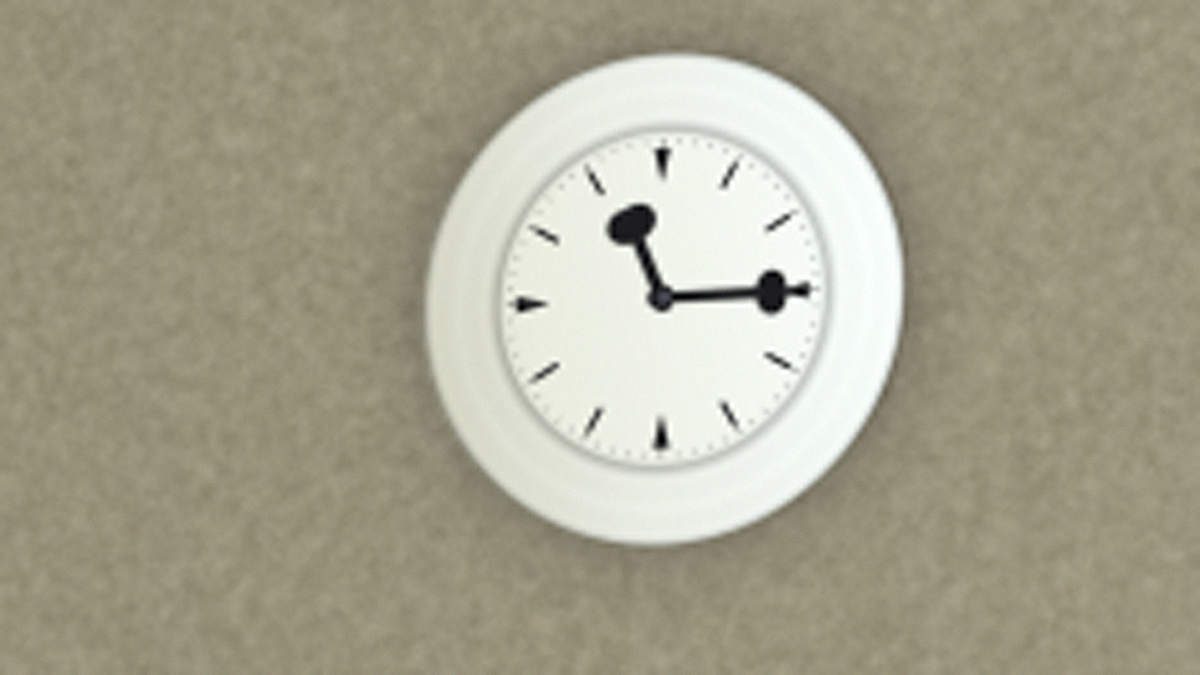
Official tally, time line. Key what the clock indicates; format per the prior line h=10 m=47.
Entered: h=11 m=15
